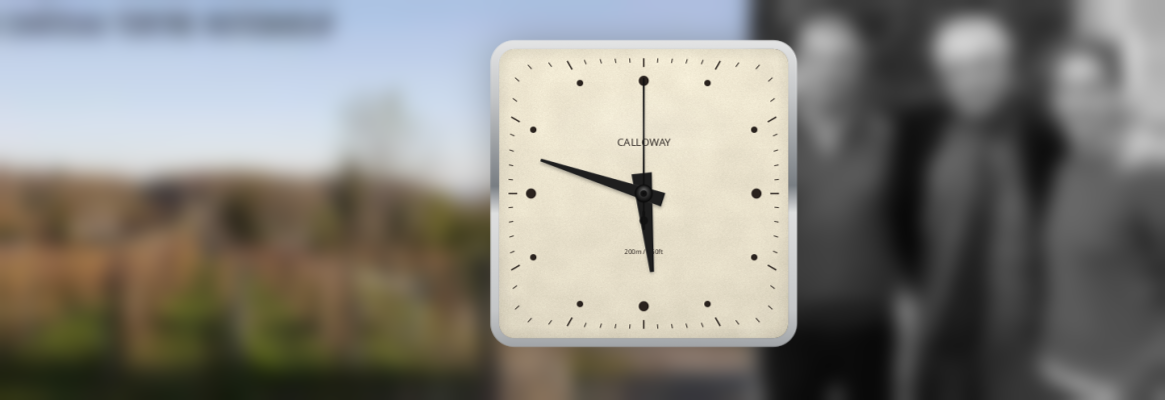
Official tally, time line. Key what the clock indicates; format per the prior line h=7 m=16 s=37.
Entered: h=5 m=48 s=0
